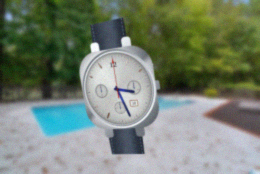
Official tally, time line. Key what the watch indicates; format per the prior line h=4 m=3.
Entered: h=3 m=27
